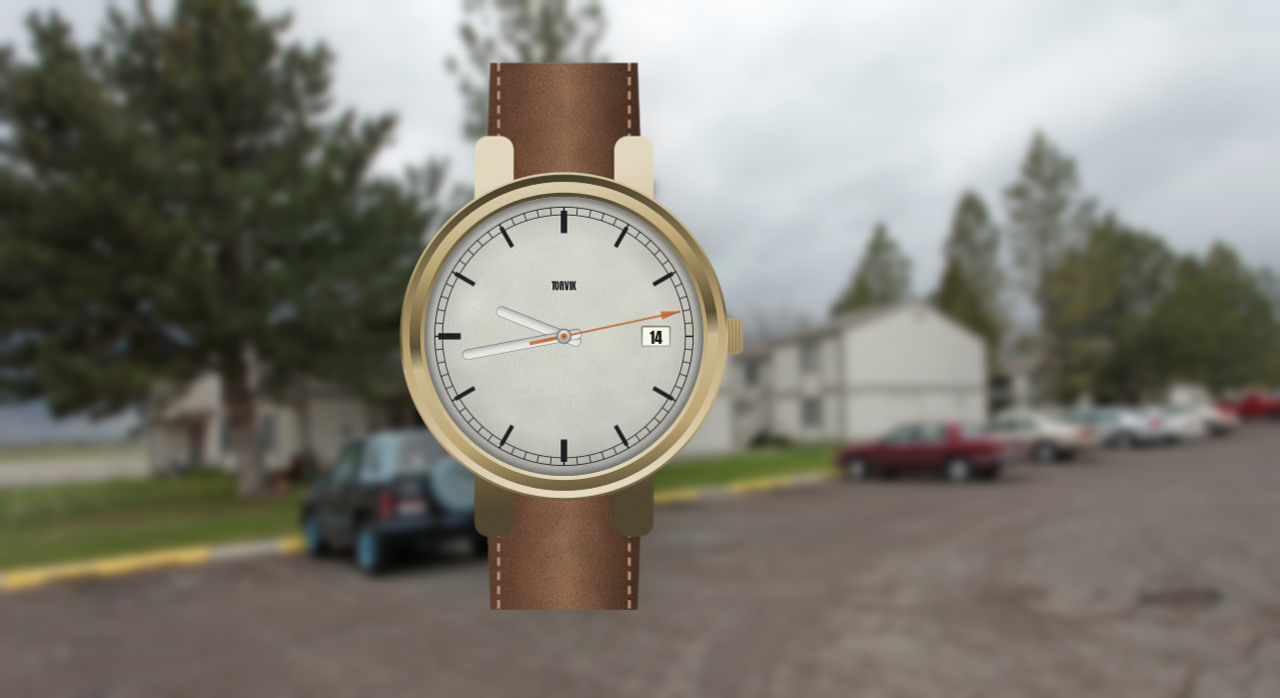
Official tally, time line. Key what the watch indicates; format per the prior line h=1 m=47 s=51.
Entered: h=9 m=43 s=13
